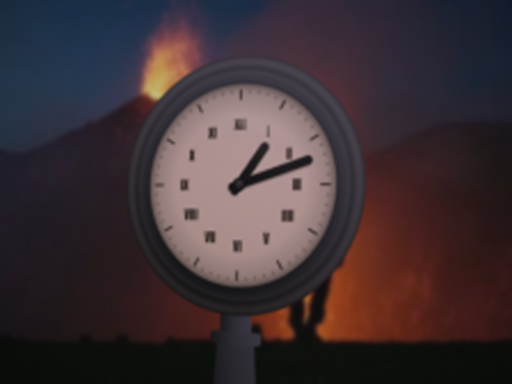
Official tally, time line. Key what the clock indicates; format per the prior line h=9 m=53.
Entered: h=1 m=12
